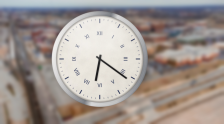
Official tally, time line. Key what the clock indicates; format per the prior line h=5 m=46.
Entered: h=6 m=21
